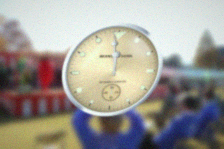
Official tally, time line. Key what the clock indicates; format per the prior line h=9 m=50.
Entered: h=11 m=59
